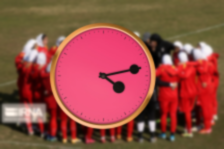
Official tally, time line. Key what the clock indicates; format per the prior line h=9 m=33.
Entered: h=4 m=13
